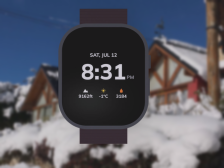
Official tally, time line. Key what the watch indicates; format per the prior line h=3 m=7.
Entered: h=8 m=31
